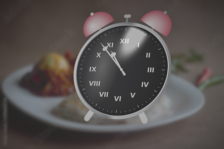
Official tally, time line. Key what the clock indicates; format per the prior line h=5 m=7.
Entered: h=10 m=53
